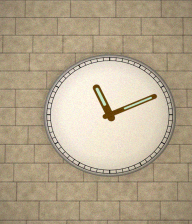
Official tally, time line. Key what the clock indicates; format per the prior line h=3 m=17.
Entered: h=11 m=11
